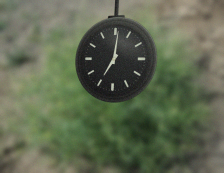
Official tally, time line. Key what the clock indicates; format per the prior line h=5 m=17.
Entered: h=7 m=1
